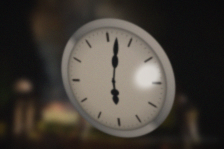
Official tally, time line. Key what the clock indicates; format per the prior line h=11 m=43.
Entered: h=6 m=2
